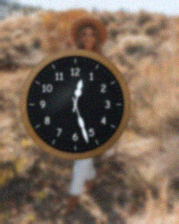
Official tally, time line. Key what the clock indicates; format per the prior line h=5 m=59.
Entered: h=12 m=27
